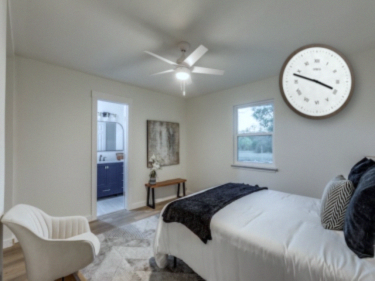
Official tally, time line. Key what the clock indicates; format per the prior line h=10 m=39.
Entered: h=3 m=48
